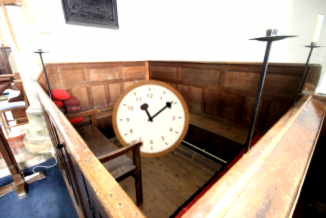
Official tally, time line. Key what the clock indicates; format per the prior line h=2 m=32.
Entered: h=11 m=9
